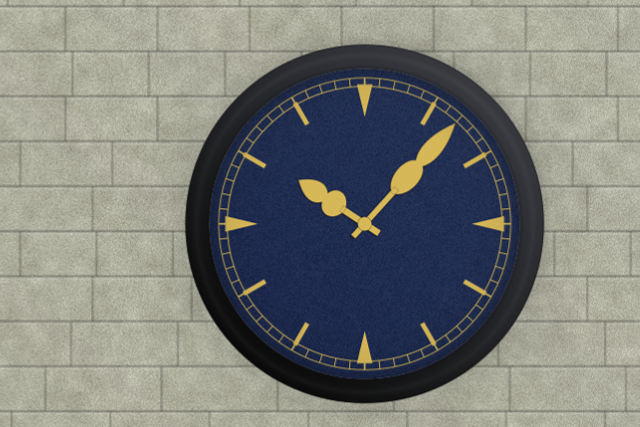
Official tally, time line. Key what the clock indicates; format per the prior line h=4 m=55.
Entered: h=10 m=7
